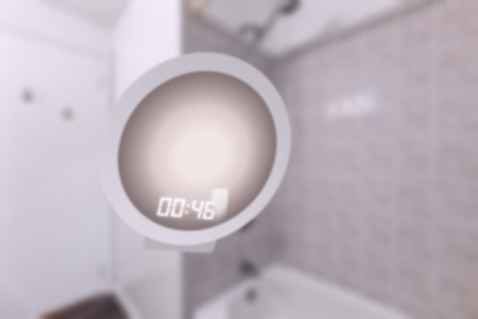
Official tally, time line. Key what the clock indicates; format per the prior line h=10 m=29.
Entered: h=0 m=46
